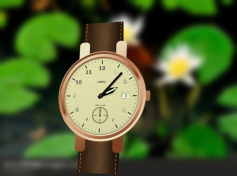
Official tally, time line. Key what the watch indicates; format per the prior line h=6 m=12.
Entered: h=2 m=7
